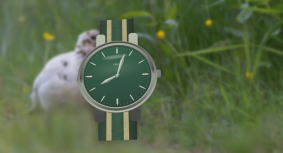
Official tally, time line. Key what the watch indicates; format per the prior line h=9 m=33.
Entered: h=8 m=3
